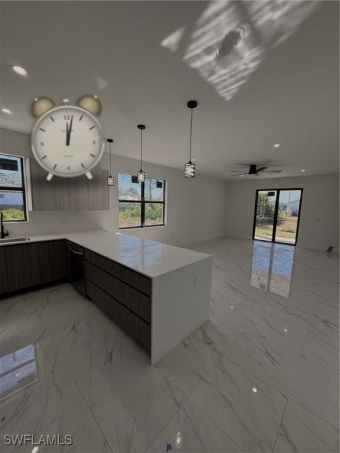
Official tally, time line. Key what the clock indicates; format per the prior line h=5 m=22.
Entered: h=12 m=2
